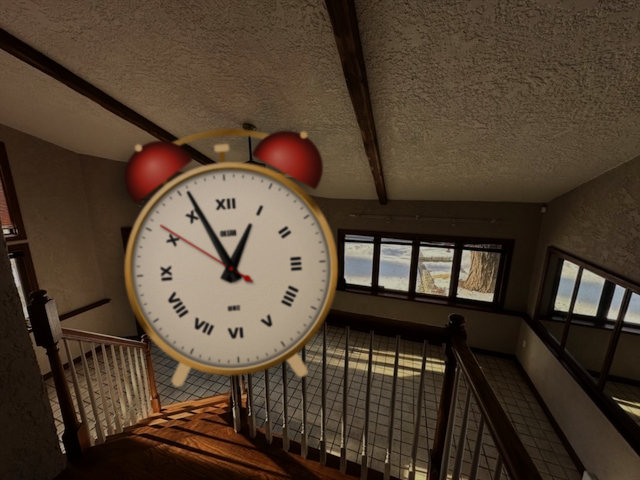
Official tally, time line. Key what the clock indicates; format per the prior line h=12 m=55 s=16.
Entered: h=12 m=55 s=51
